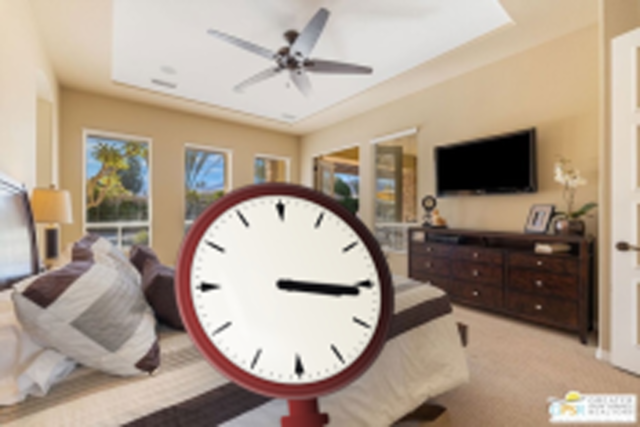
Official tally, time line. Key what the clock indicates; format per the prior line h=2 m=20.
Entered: h=3 m=16
